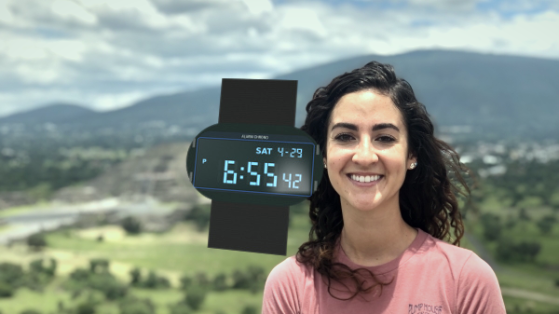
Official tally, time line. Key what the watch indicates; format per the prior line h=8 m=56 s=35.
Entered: h=6 m=55 s=42
